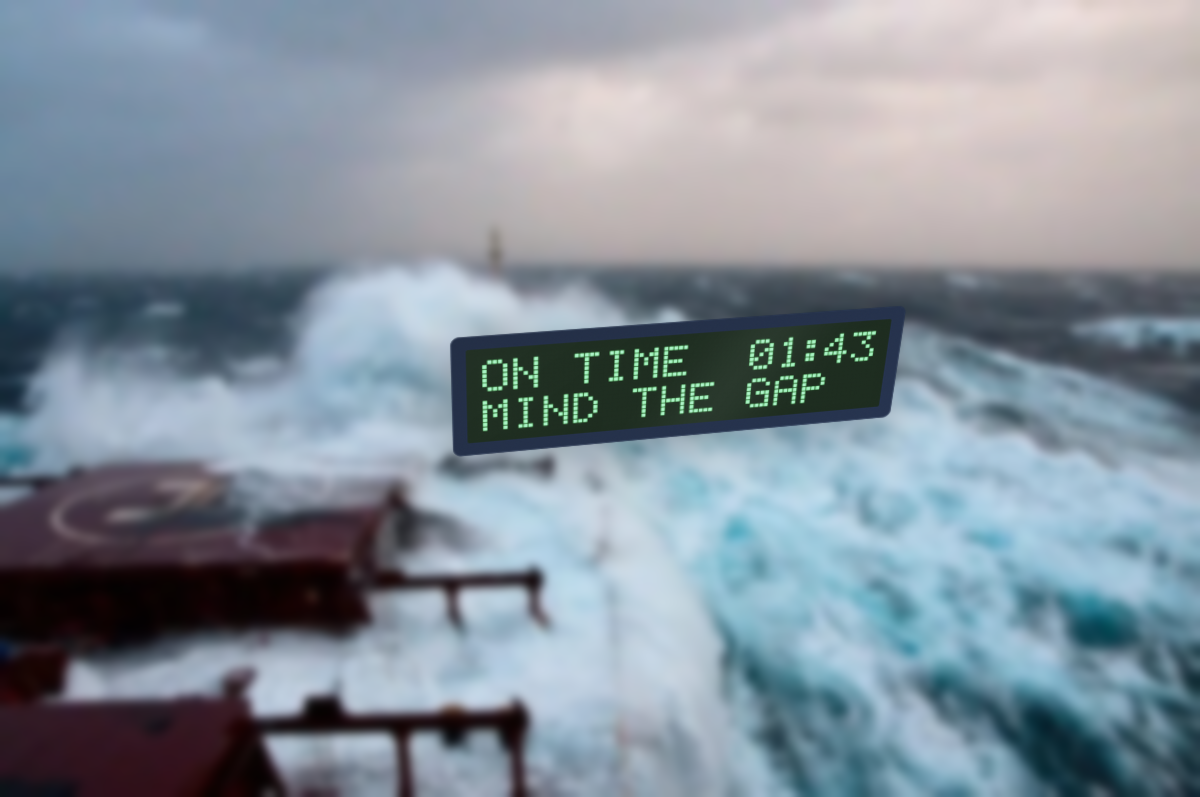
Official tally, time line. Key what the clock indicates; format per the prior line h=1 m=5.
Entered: h=1 m=43
